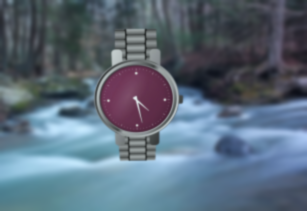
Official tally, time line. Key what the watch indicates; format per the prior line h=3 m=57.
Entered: h=4 m=28
